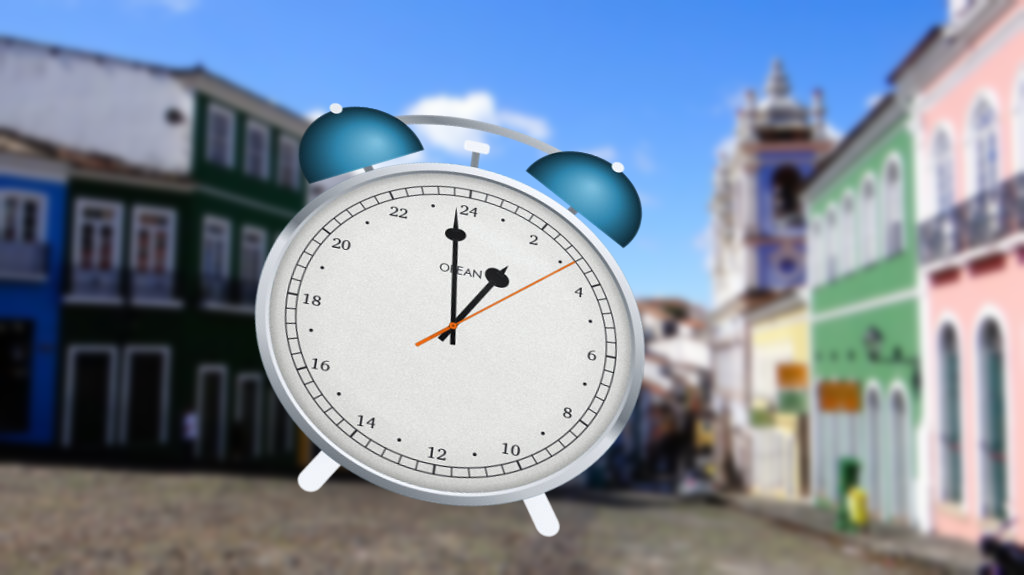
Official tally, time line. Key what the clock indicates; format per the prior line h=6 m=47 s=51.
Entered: h=1 m=59 s=8
